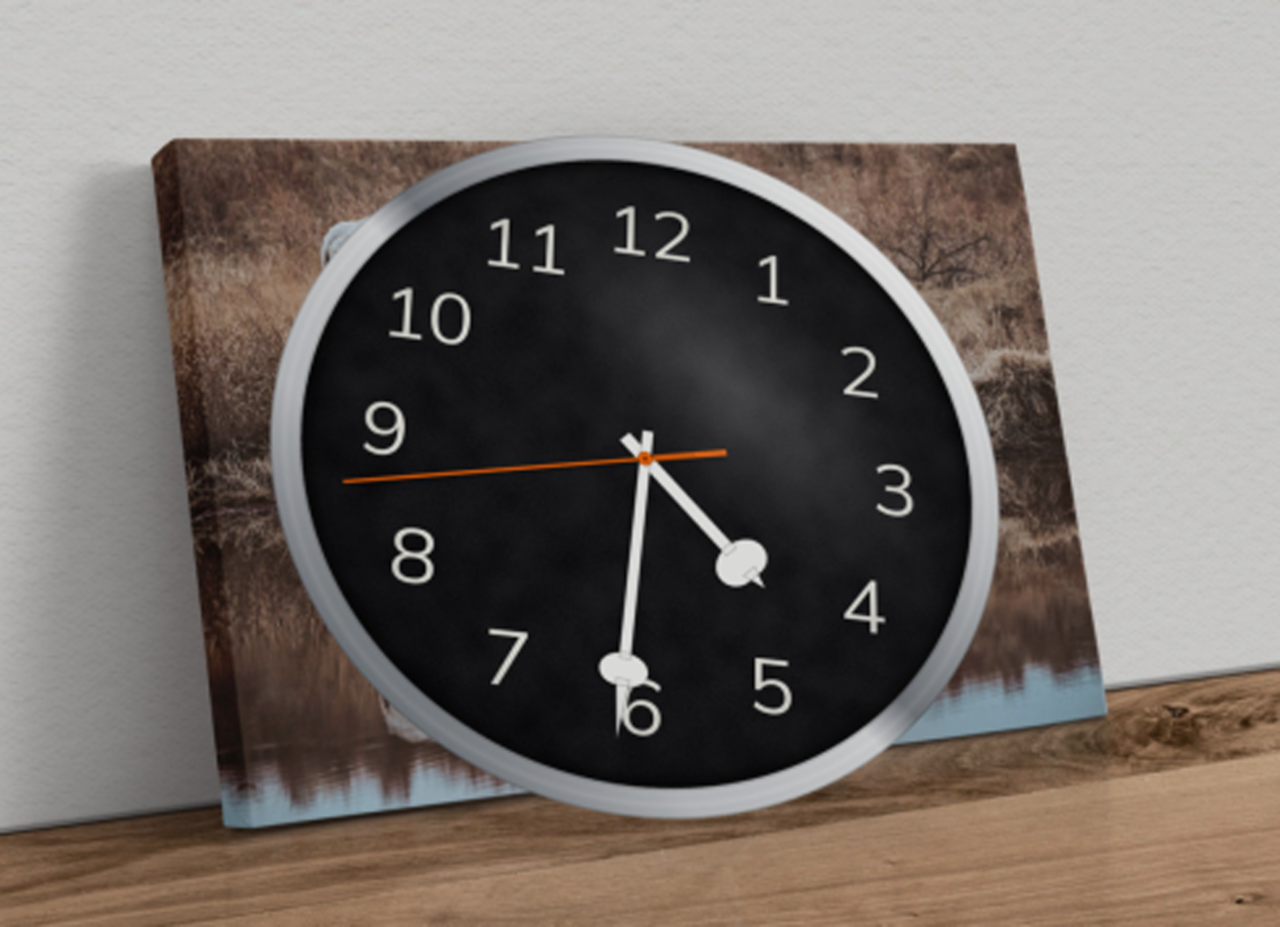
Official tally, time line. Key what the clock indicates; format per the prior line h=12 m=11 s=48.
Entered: h=4 m=30 s=43
